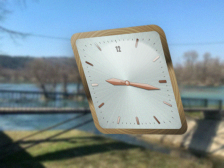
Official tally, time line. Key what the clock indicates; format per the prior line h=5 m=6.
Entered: h=9 m=17
